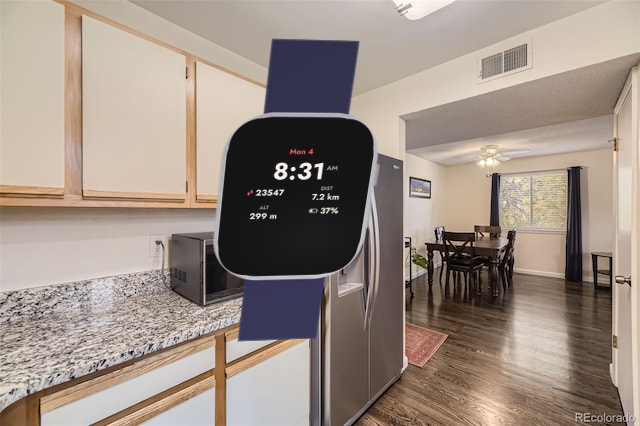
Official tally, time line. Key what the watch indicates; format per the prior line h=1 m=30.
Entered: h=8 m=31
